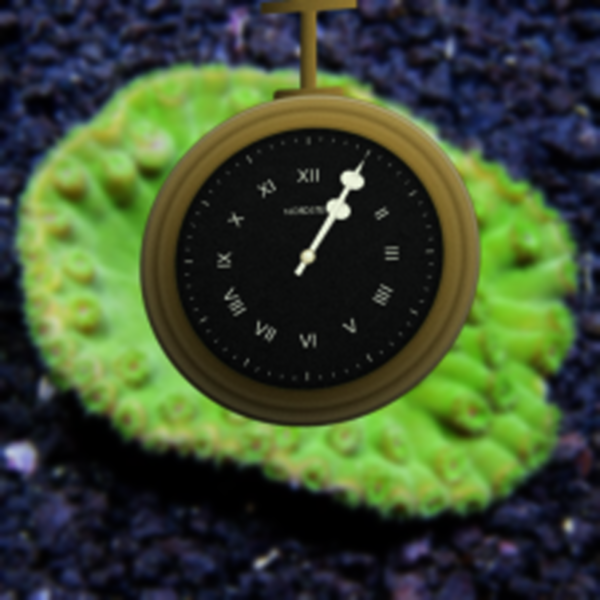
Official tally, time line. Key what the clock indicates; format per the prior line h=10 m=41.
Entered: h=1 m=5
